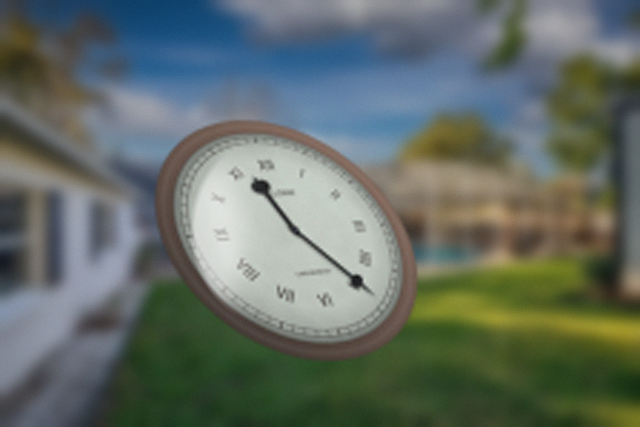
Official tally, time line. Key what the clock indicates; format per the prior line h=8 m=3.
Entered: h=11 m=24
